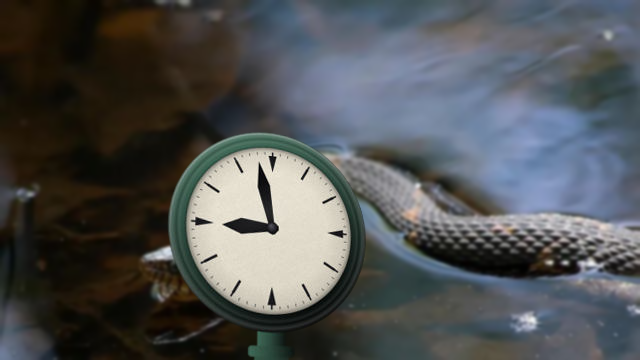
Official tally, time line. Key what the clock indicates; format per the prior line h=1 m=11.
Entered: h=8 m=58
